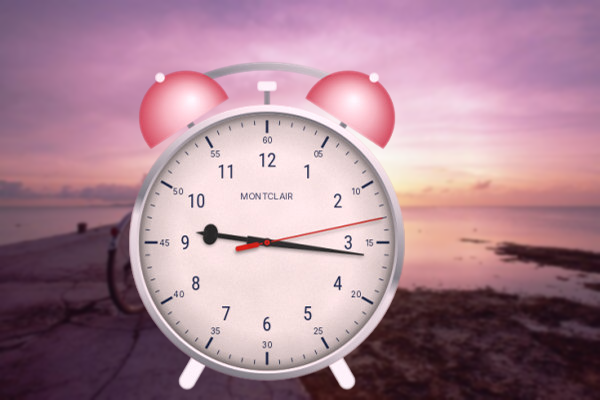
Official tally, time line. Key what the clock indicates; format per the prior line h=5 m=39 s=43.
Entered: h=9 m=16 s=13
